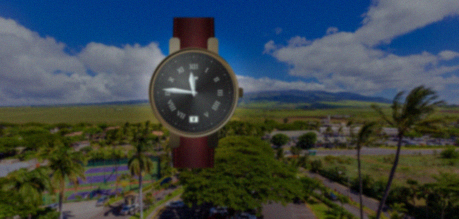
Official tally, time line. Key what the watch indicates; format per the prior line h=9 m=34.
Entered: h=11 m=46
